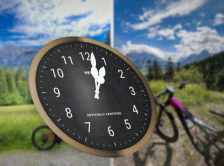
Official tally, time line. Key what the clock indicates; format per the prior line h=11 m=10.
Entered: h=1 m=2
